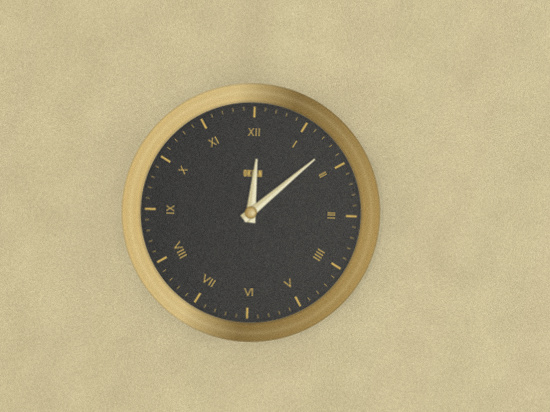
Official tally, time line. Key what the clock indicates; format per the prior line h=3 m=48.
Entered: h=12 m=8
